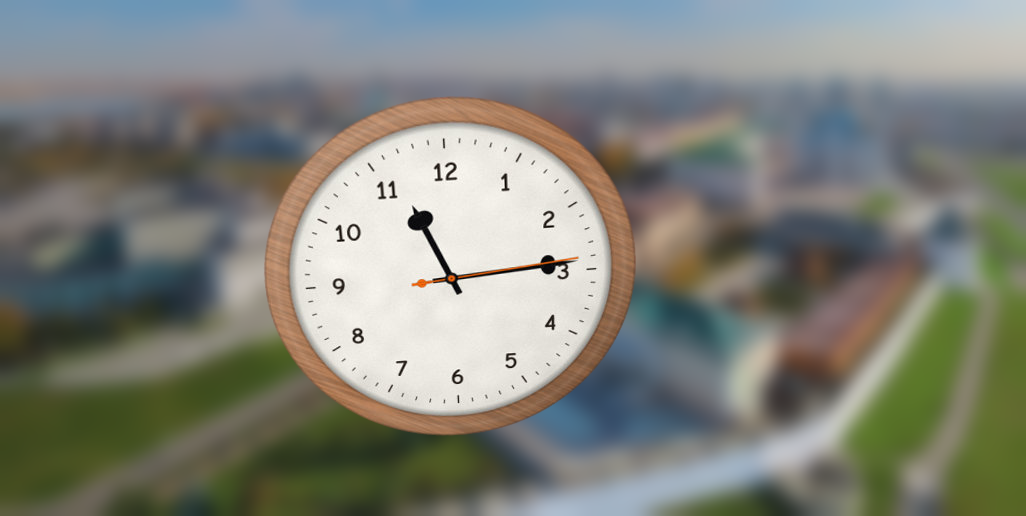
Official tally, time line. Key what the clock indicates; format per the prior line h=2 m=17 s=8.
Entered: h=11 m=14 s=14
